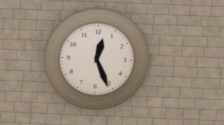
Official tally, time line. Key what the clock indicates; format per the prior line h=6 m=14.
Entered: h=12 m=26
